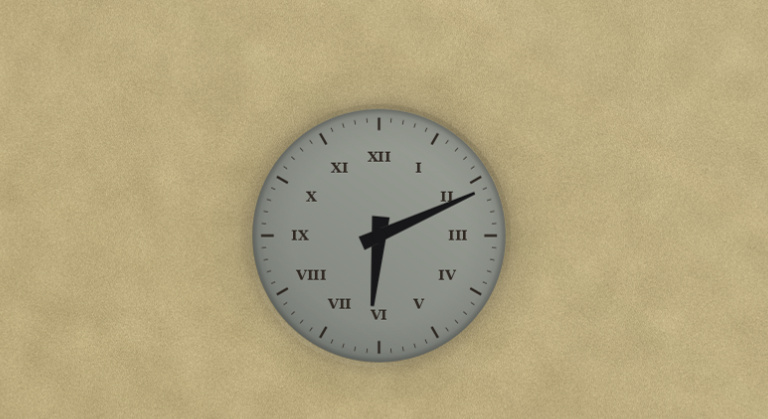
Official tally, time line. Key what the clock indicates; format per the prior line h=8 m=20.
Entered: h=6 m=11
